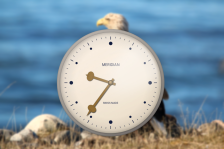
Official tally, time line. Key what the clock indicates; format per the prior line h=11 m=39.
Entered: h=9 m=36
